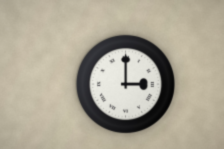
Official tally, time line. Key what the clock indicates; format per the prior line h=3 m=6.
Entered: h=3 m=0
